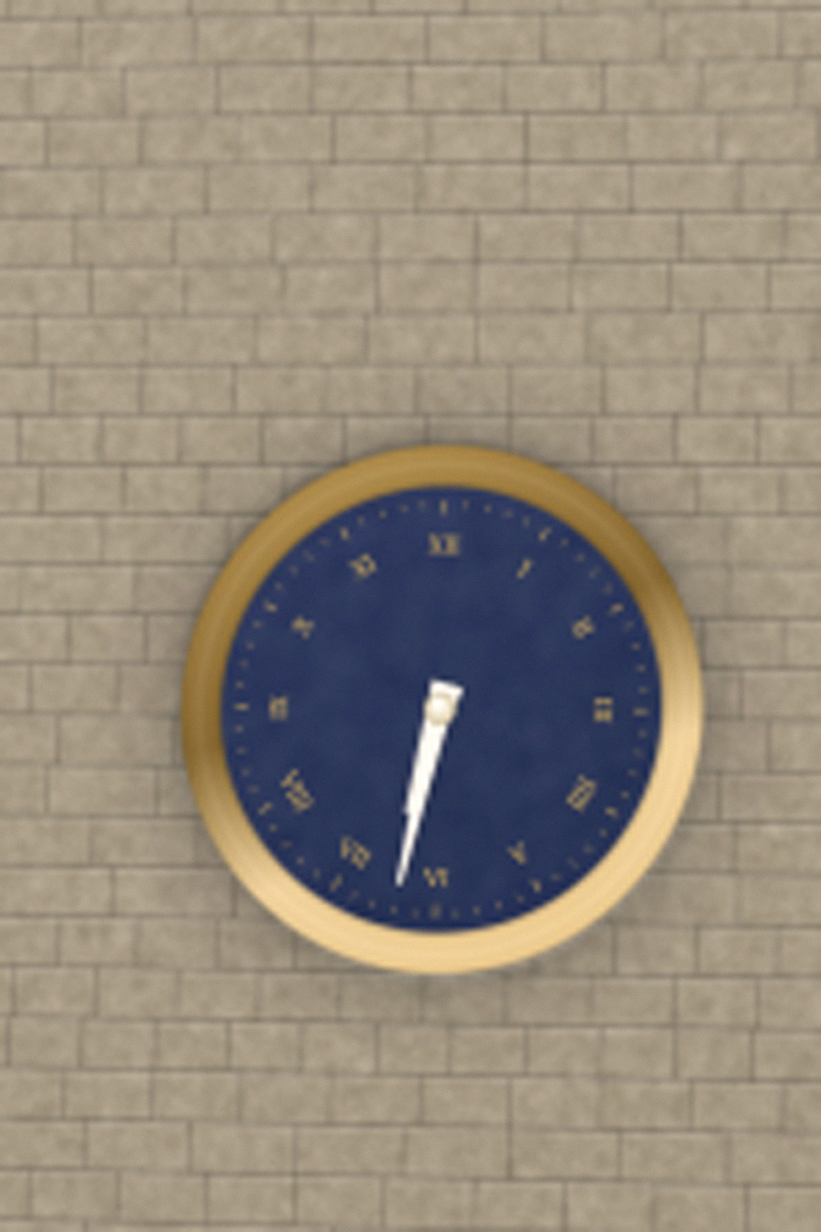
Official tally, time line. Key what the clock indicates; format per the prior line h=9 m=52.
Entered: h=6 m=32
